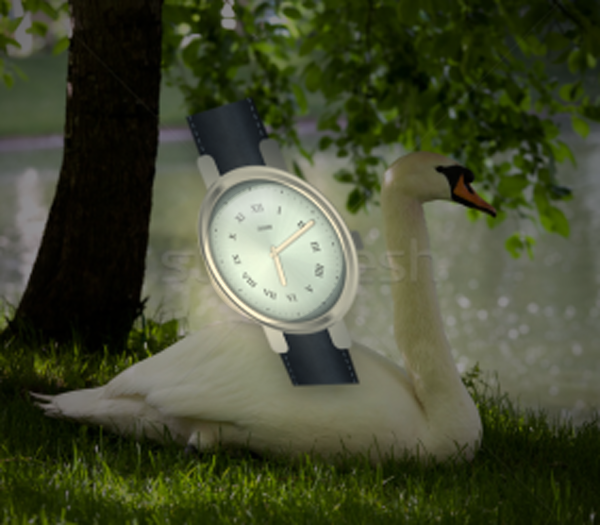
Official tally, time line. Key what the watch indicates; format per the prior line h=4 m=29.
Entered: h=6 m=11
